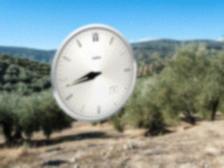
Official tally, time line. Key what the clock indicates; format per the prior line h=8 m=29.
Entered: h=8 m=43
